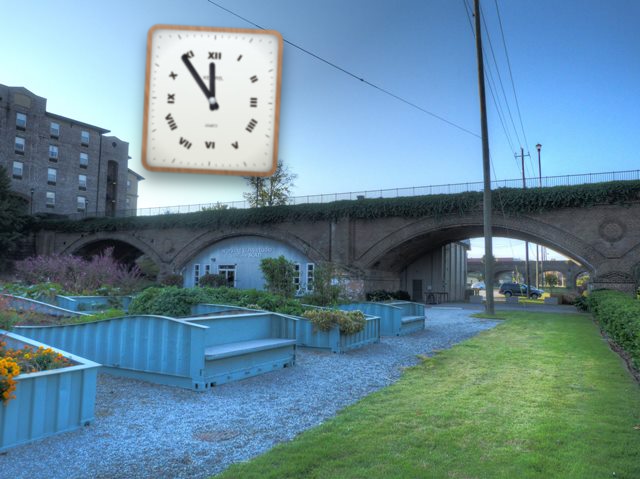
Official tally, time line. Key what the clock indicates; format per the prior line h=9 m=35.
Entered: h=11 m=54
